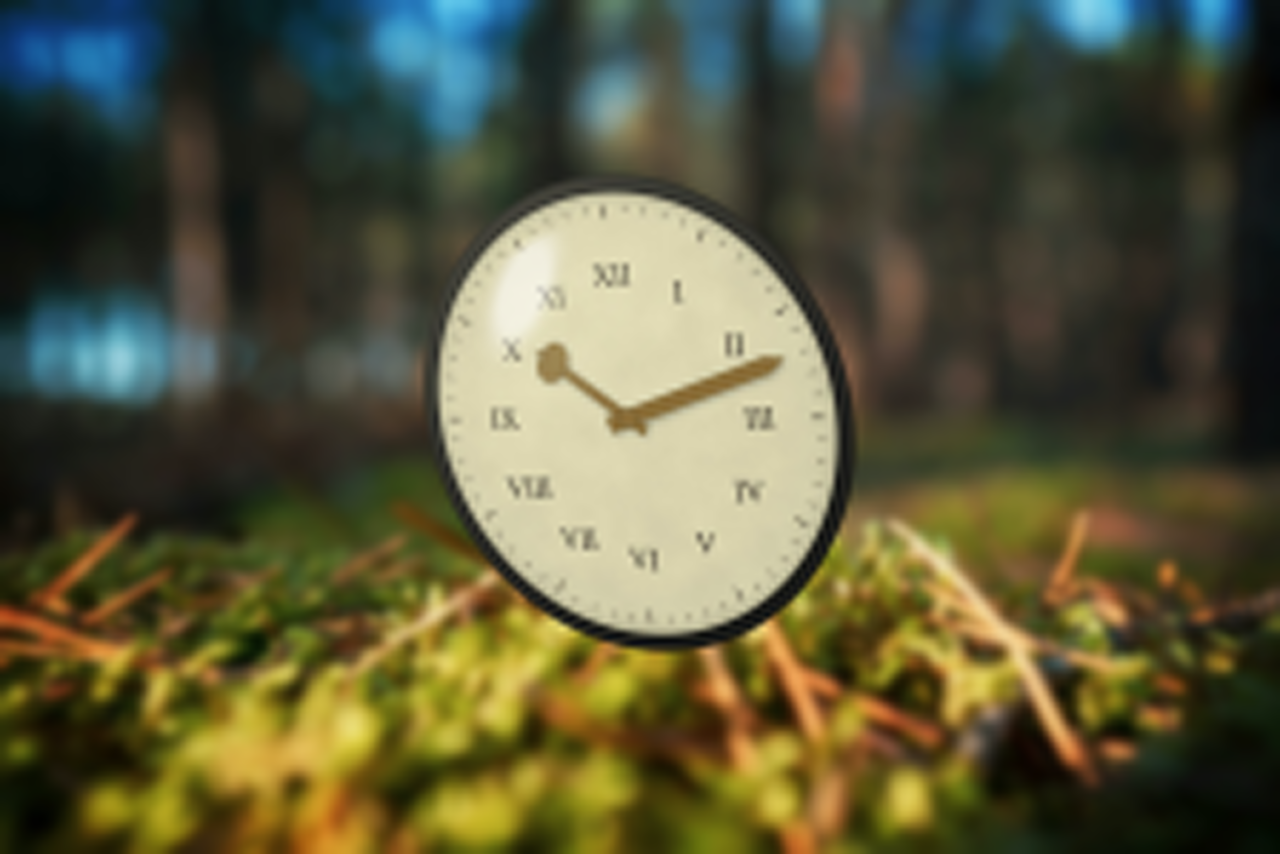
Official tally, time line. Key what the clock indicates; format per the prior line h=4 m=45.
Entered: h=10 m=12
